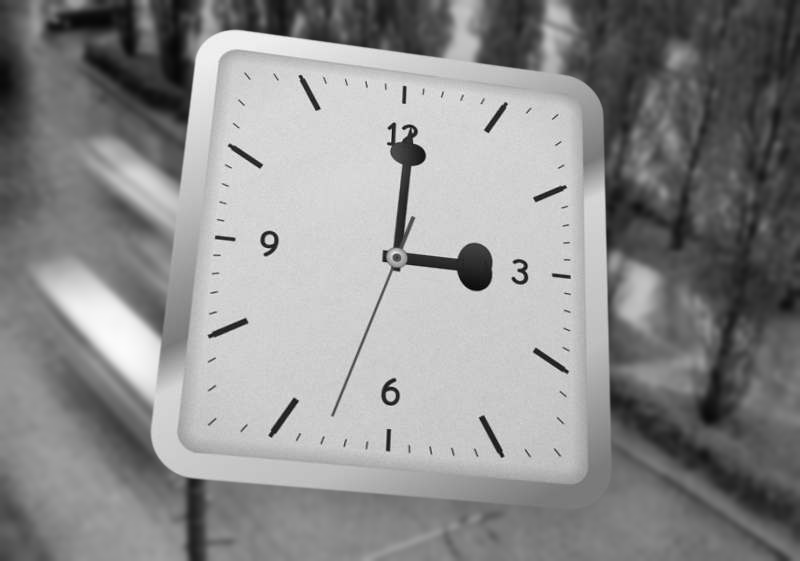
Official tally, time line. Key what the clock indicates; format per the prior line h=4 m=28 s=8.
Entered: h=3 m=0 s=33
